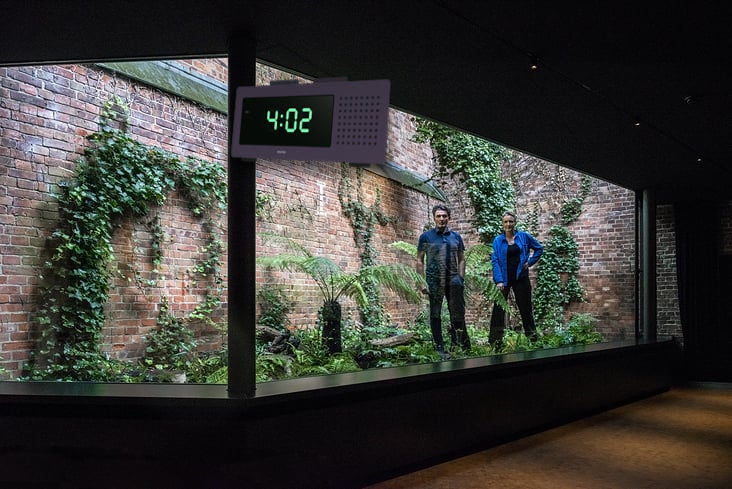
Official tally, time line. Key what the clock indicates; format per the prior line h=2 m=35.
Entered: h=4 m=2
